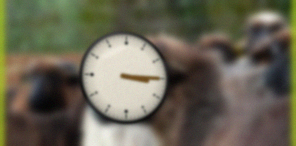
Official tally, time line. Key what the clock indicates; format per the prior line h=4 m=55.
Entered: h=3 m=15
